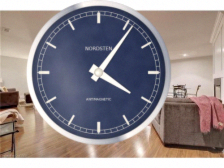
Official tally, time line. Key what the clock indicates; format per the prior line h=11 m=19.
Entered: h=4 m=6
